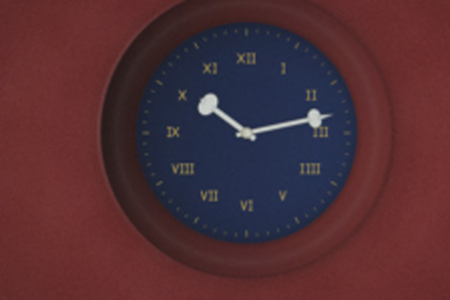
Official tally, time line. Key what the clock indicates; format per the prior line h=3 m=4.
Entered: h=10 m=13
